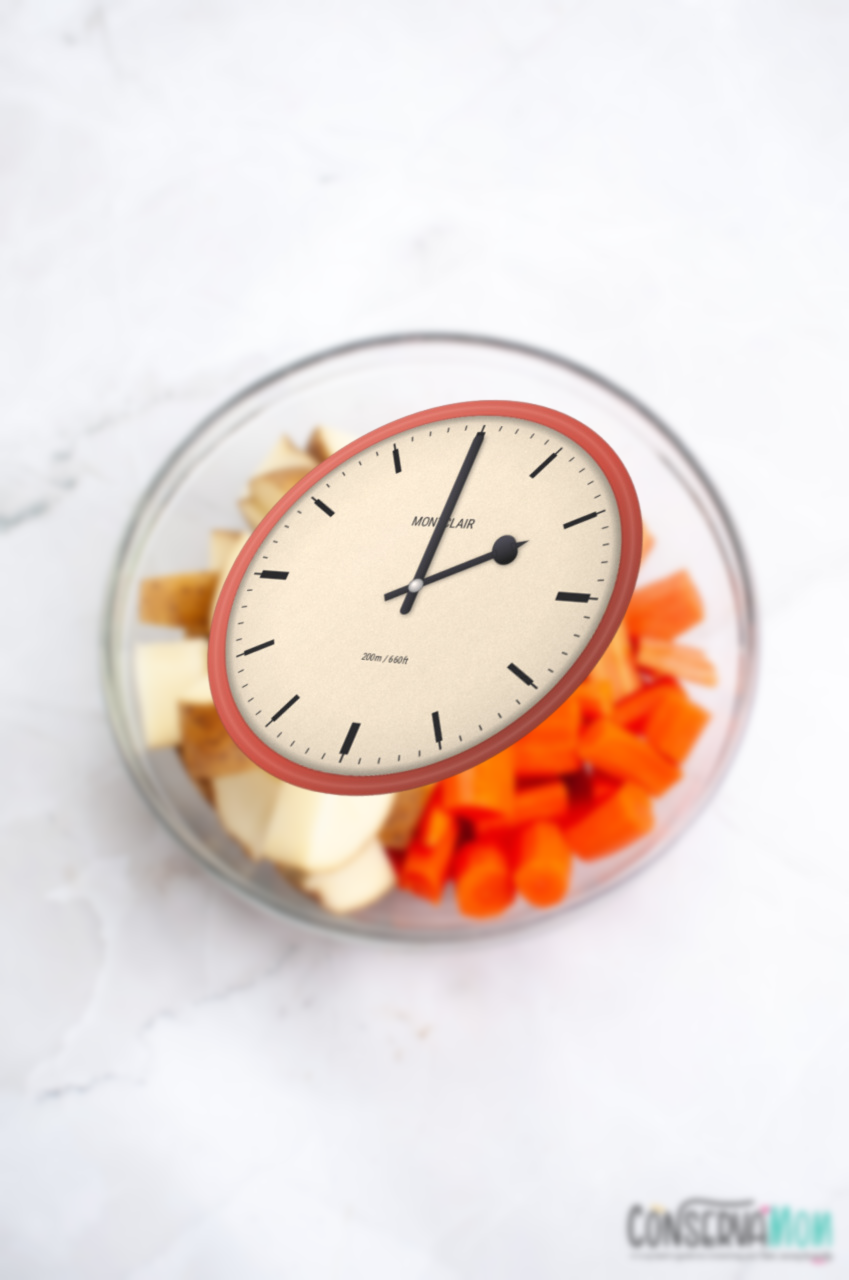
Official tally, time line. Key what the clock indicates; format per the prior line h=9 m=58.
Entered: h=2 m=0
